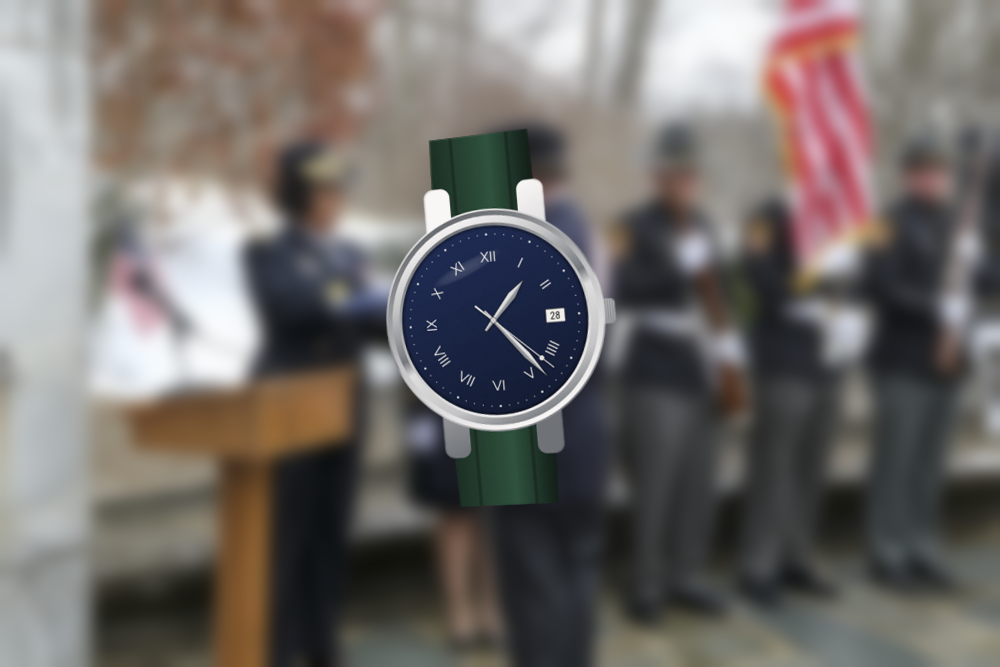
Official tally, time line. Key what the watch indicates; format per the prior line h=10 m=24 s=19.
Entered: h=1 m=23 s=22
